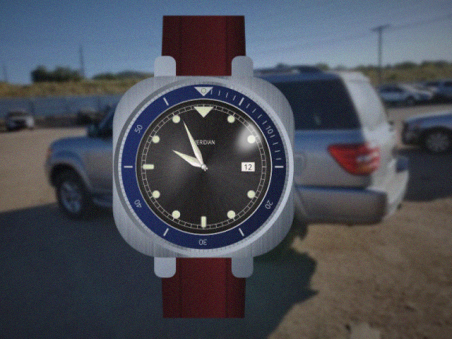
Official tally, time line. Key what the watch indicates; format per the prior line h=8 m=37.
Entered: h=9 m=56
